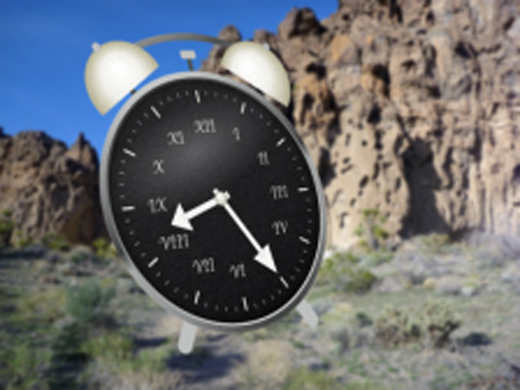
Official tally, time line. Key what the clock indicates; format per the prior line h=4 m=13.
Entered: h=8 m=25
